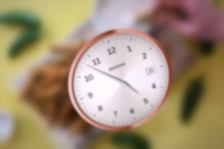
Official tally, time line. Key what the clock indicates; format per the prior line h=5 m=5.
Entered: h=4 m=53
